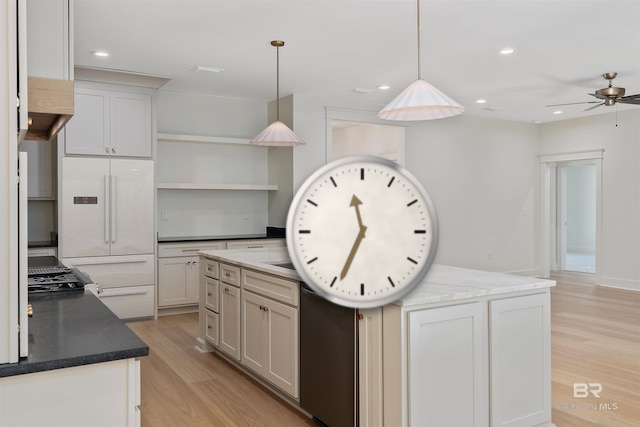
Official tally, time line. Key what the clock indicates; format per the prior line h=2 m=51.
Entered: h=11 m=34
